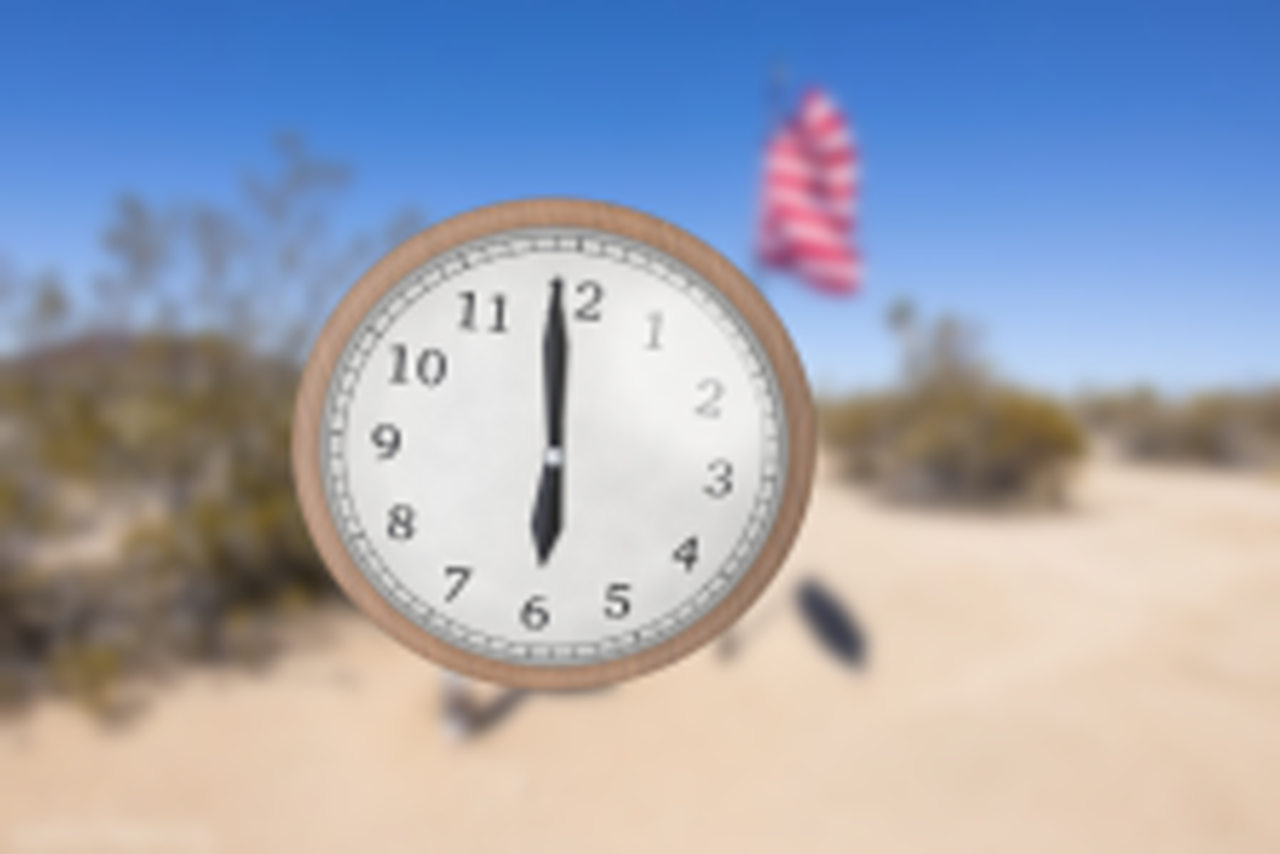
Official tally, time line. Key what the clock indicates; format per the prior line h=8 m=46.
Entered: h=5 m=59
